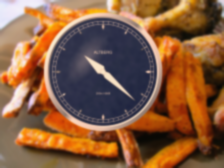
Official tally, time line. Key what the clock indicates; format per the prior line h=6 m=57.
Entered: h=10 m=22
